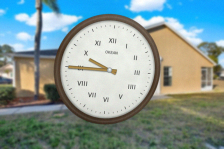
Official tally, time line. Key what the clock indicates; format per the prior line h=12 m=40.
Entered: h=9 m=45
